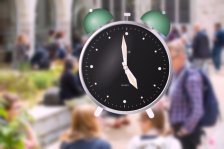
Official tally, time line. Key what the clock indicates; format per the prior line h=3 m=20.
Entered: h=4 m=59
